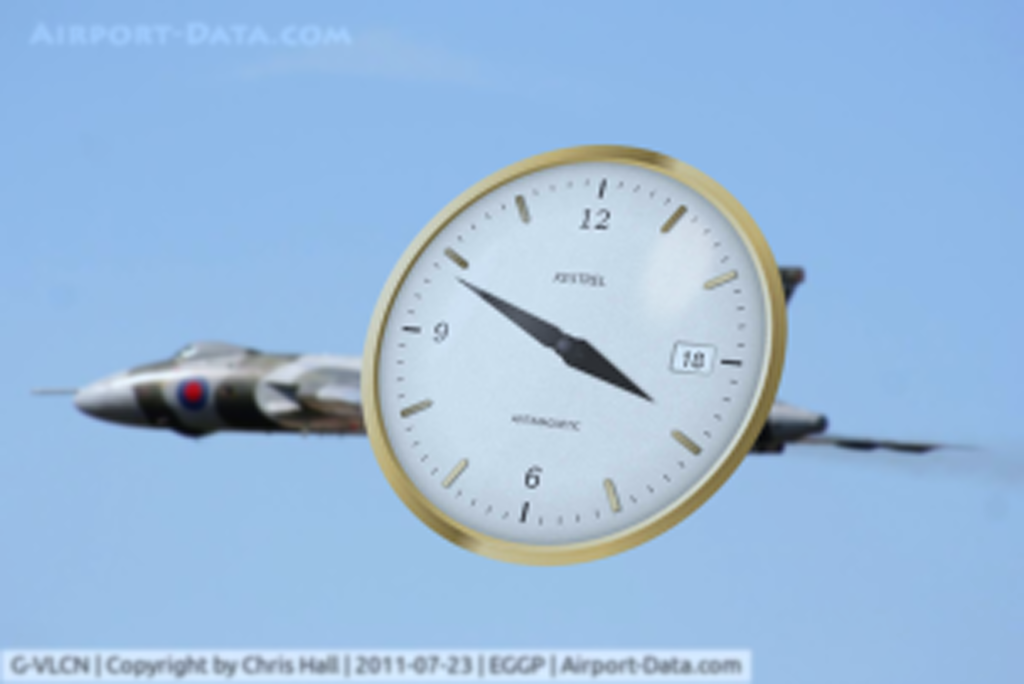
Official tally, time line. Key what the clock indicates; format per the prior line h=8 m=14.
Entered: h=3 m=49
